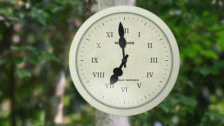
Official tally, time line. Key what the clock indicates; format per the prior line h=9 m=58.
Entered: h=6 m=59
